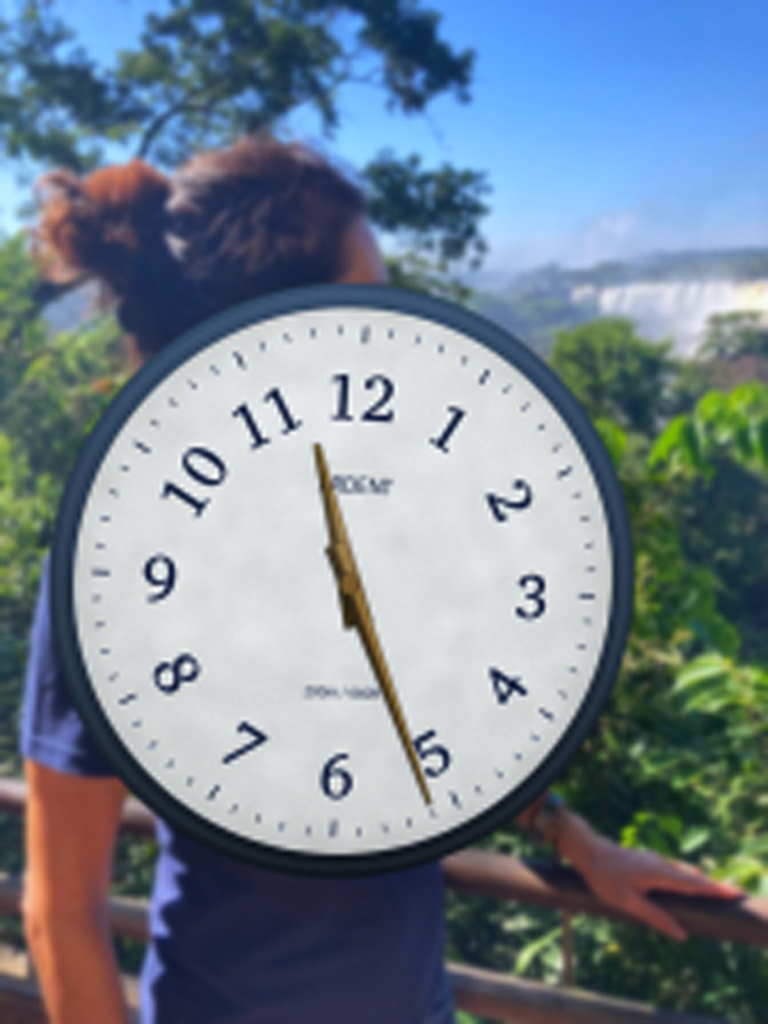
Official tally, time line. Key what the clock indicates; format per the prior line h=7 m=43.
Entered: h=11 m=26
